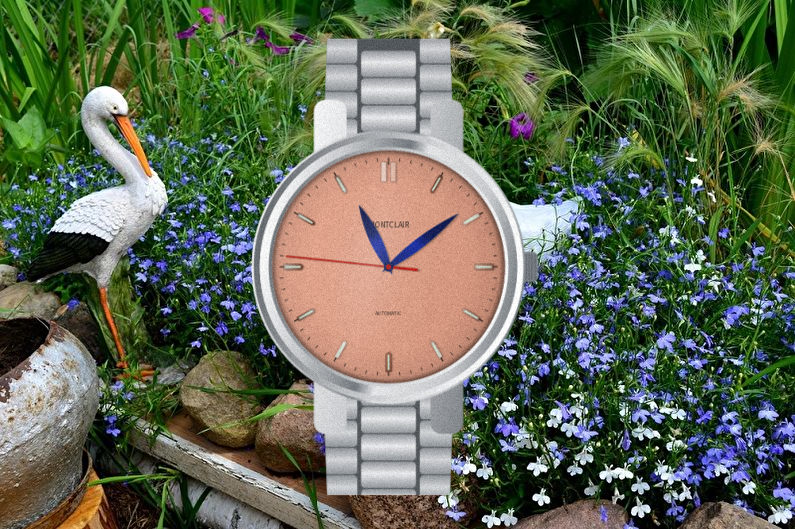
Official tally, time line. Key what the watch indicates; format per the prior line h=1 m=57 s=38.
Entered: h=11 m=8 s=46
